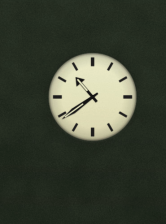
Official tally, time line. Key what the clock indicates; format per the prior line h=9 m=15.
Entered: h=10 m=39
